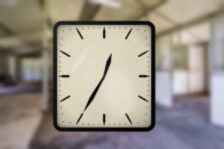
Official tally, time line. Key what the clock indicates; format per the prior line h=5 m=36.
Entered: h=12 m=35
